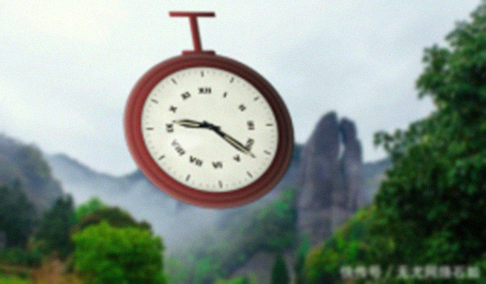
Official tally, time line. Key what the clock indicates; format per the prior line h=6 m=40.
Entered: h=9 m=22
